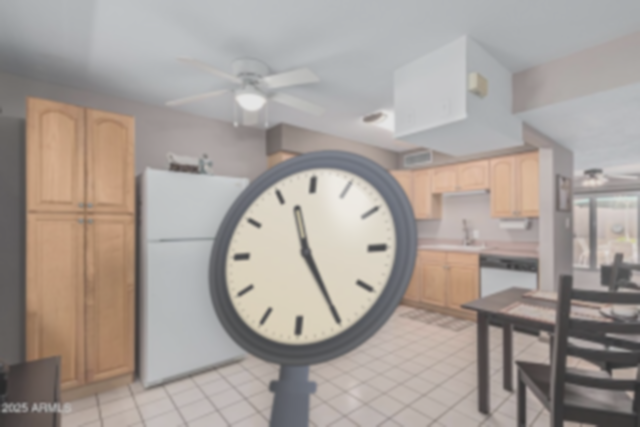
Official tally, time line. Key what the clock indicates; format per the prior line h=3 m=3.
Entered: h=11 m=25
